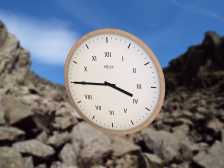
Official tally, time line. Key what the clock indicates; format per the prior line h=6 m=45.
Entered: h=3 m=45
